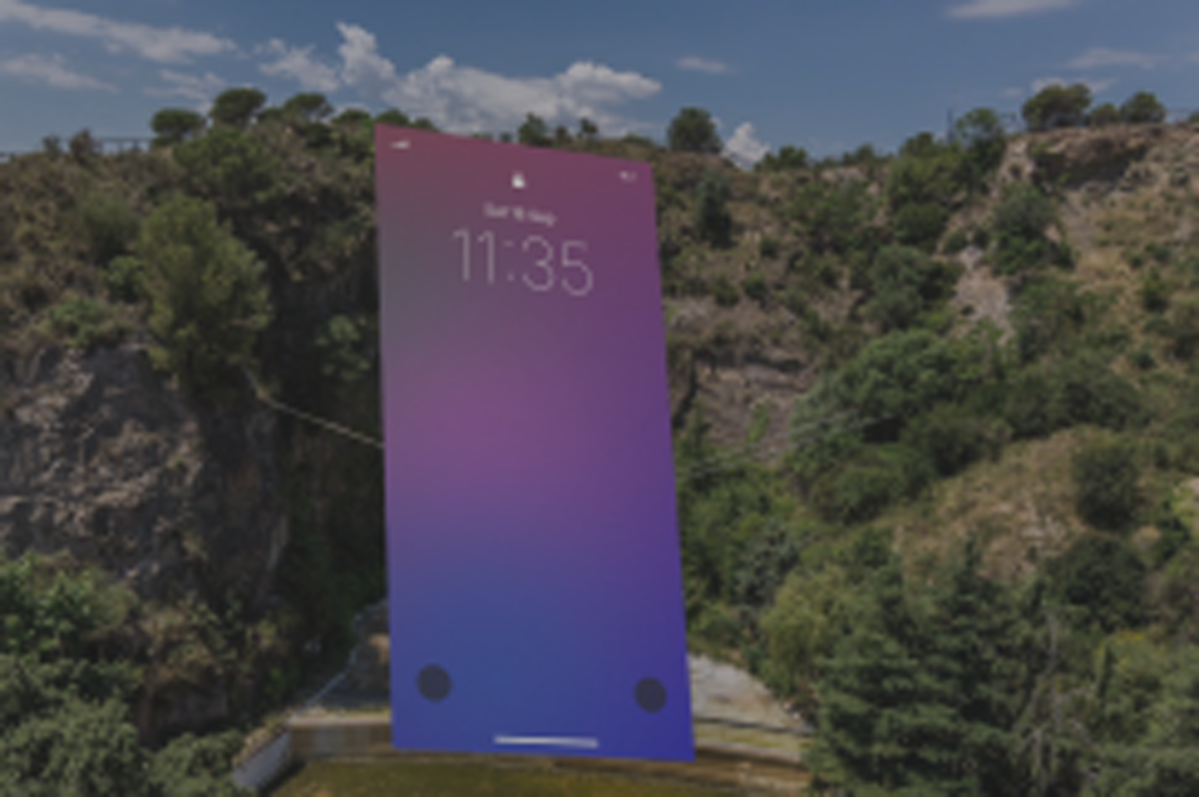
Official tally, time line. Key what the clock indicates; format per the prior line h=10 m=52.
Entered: h=11 m=35
